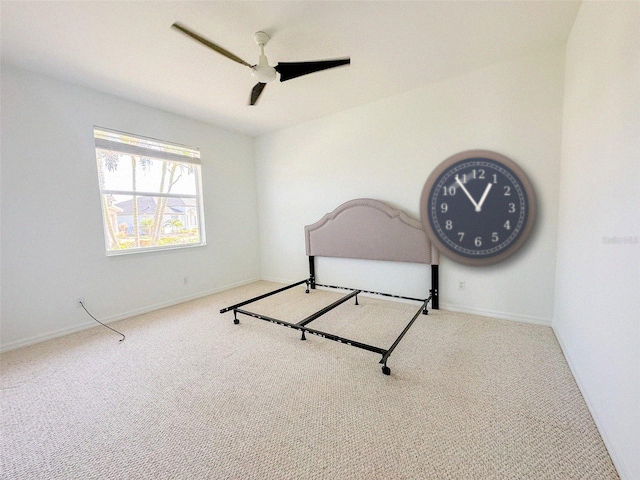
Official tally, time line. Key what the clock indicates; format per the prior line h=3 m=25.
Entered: h=12 m=54
